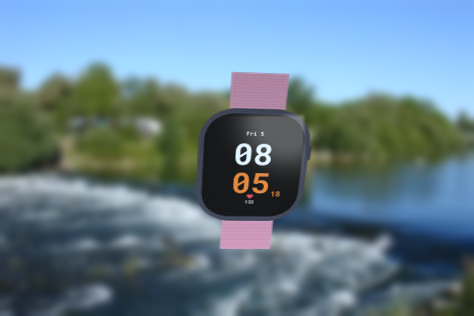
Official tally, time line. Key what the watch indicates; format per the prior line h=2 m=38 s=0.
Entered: h=8 m=5 s=18
